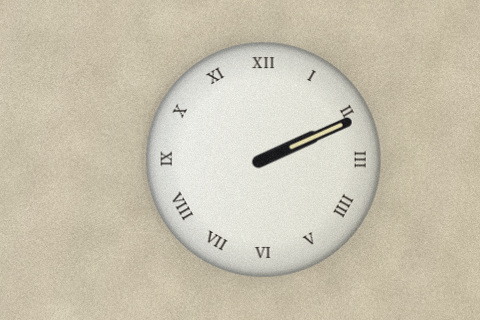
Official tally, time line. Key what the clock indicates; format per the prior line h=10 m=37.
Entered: h=2 m=11
